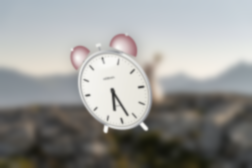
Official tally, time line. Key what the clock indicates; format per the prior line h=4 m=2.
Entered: h=6 m=27
